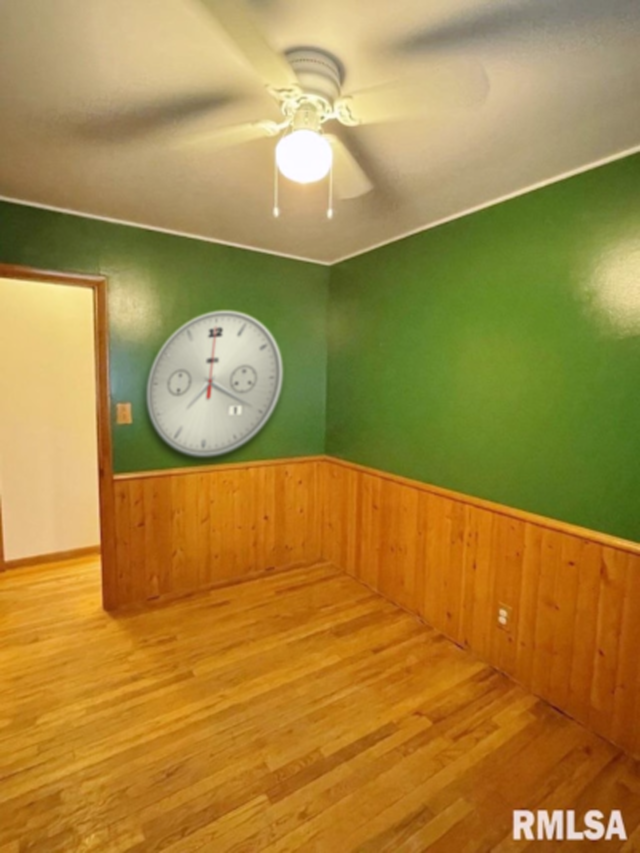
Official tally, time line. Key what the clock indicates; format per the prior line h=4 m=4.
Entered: h=7 m=20
